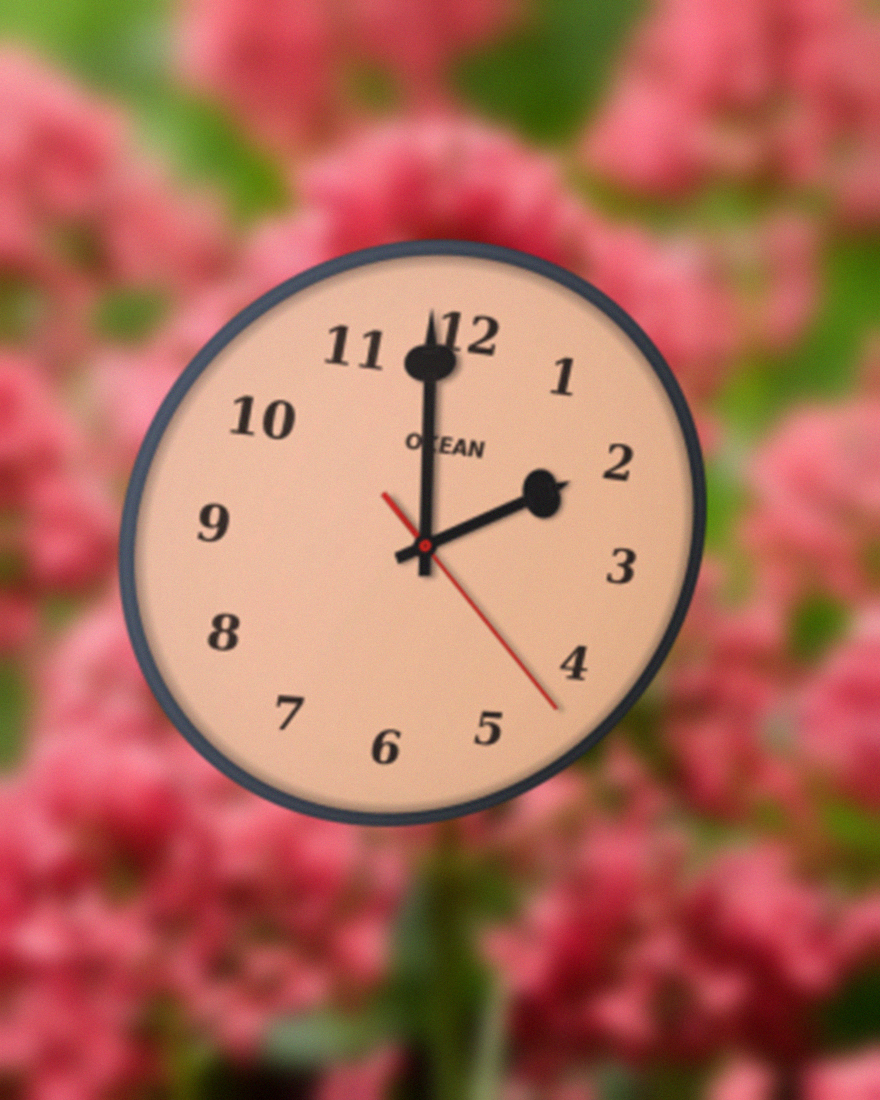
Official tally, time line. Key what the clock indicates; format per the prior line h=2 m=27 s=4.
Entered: h=1 m=58 s=22
